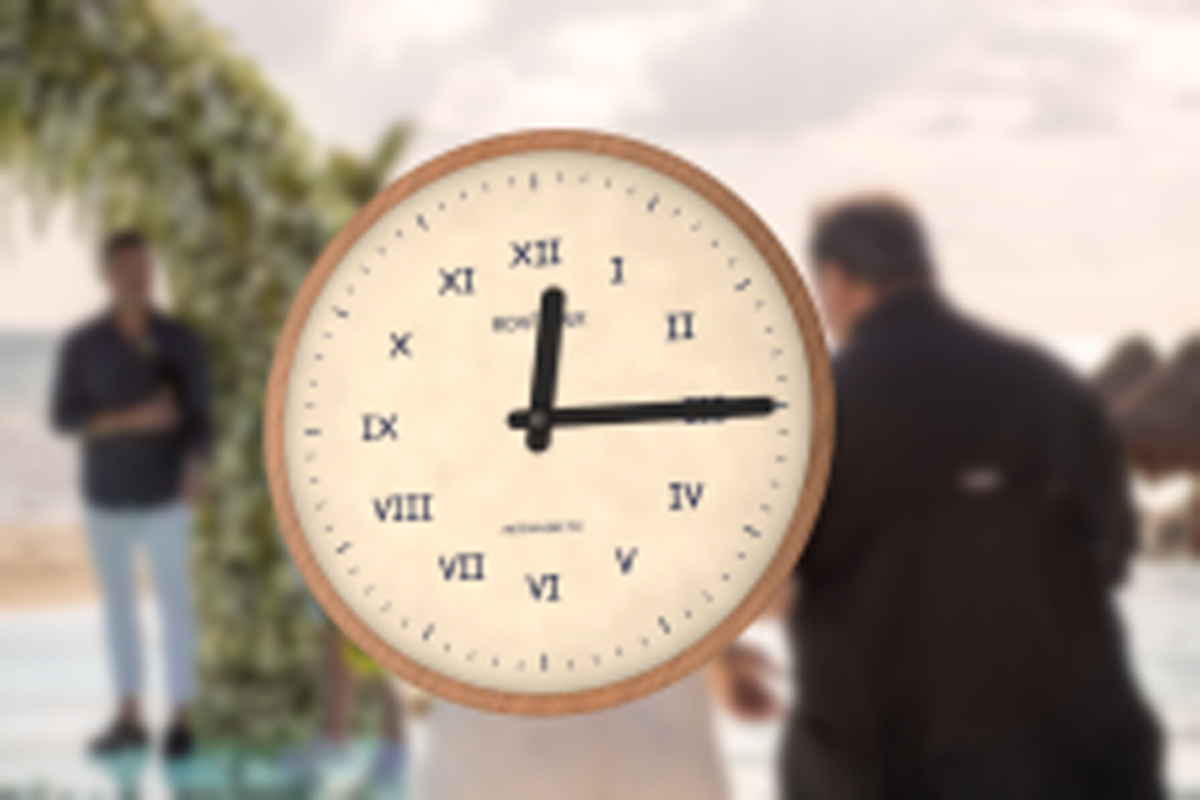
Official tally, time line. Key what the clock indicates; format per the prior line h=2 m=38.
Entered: h=12 m=15
